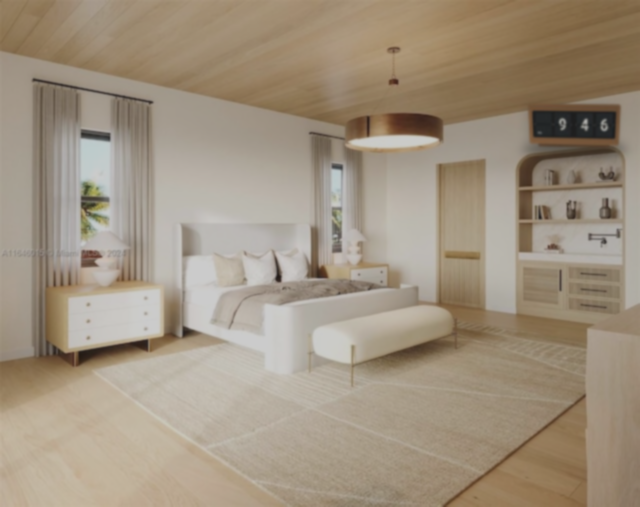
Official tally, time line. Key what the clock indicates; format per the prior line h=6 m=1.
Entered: h=9 m=46
